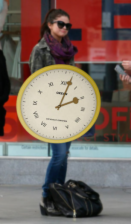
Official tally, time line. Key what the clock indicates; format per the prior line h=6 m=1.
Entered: h=2 m=2
